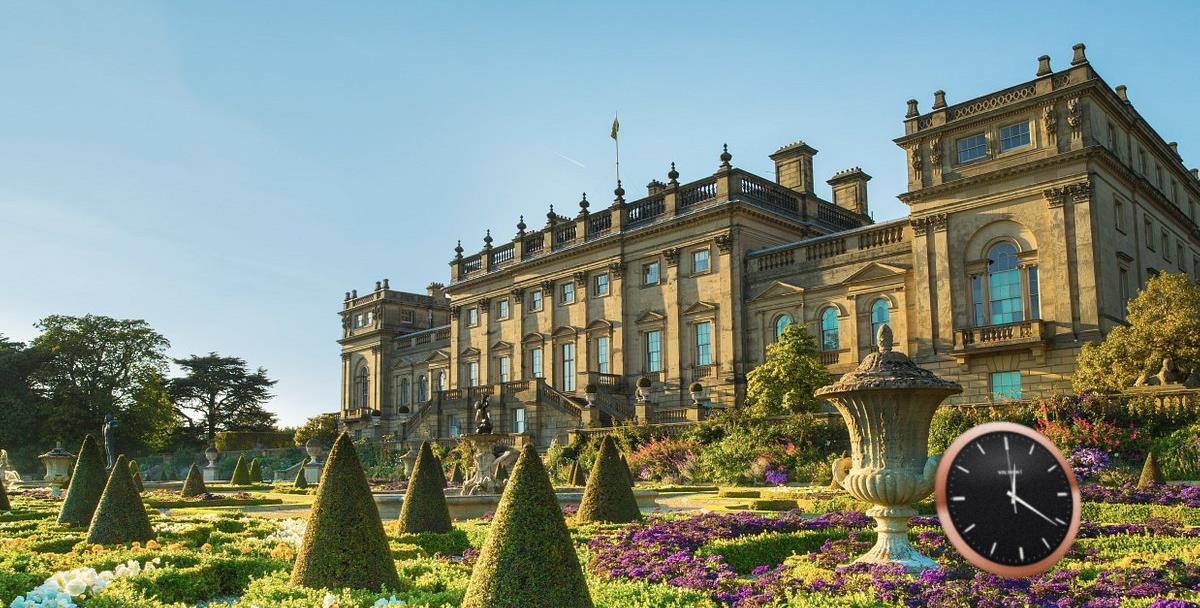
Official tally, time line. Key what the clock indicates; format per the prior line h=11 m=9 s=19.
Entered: h=12 m=21 s=0
